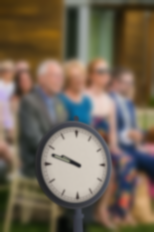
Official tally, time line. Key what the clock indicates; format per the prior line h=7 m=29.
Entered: h=9 m=48
